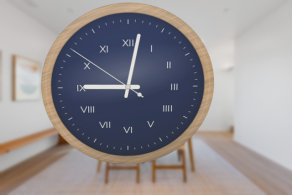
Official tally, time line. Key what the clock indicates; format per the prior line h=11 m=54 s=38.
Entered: h=9 m=1 s=51
